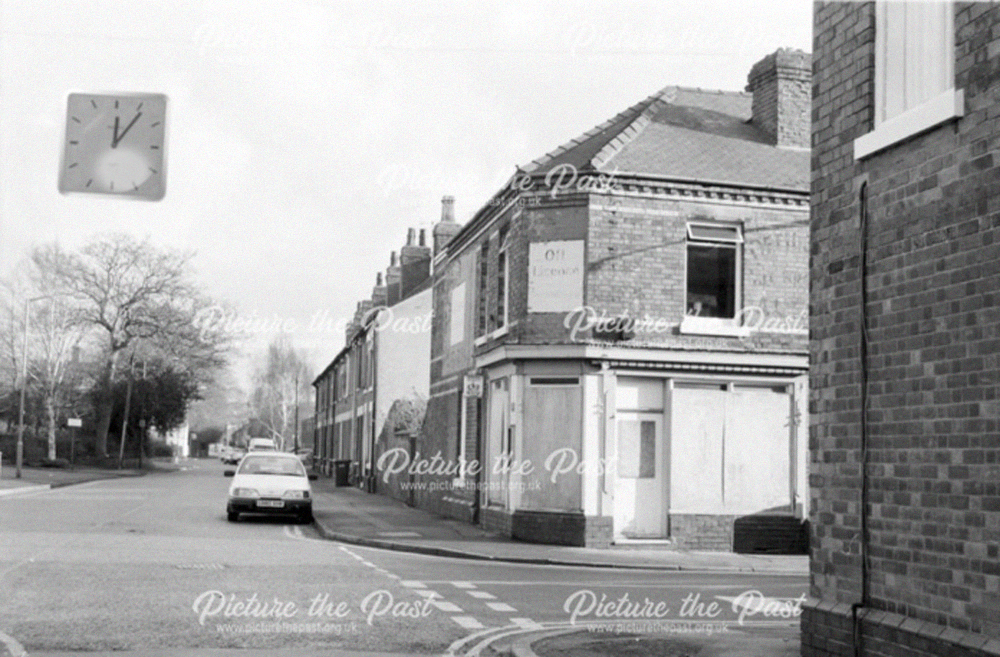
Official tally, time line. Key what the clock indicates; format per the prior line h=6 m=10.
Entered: h=12 m=6
